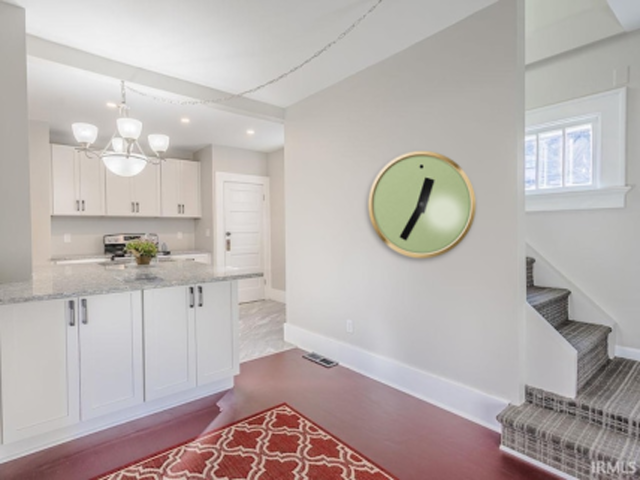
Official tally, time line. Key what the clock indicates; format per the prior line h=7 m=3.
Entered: h=12 m=35
